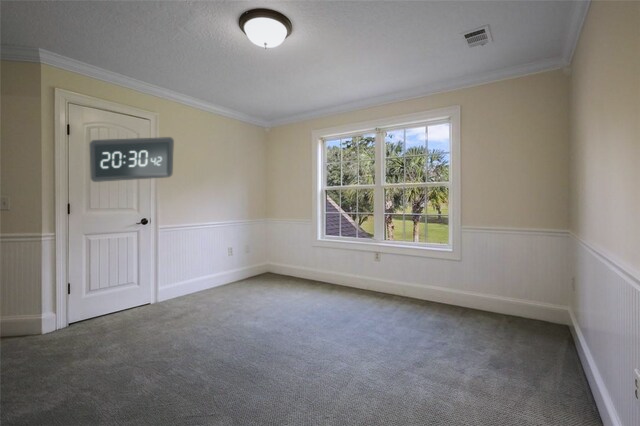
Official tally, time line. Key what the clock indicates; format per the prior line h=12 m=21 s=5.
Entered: h=20 m=30 s=42
